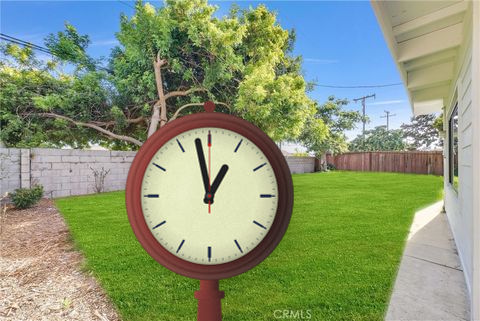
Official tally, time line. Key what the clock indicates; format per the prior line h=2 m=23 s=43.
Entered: h=12 m=58 s=0
